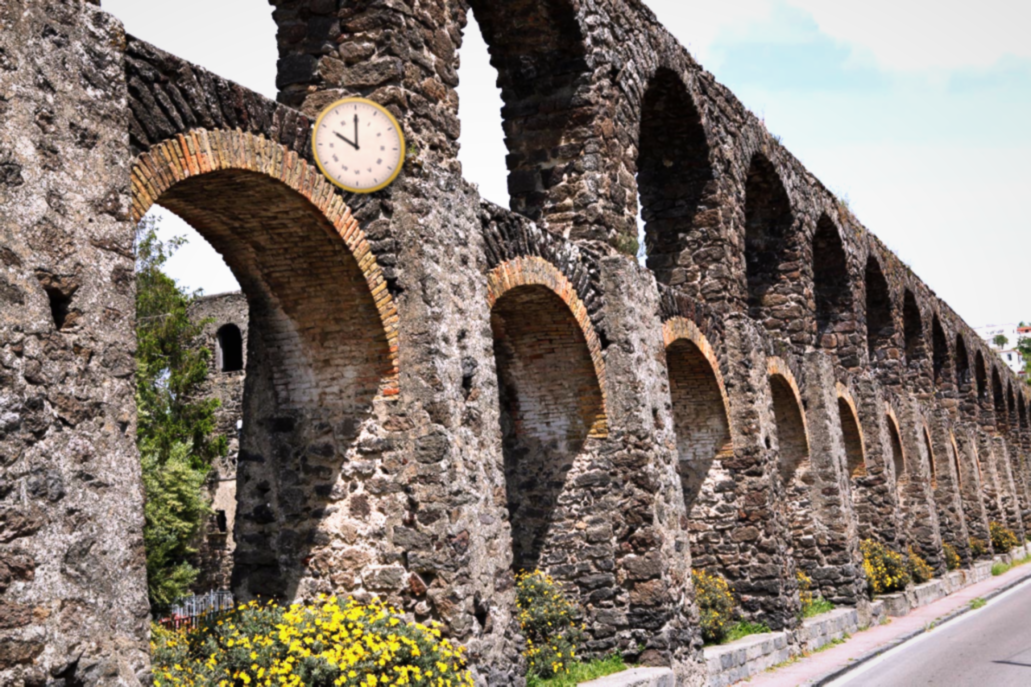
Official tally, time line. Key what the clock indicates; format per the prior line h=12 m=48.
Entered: h=10 m=0
